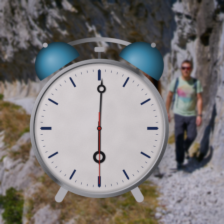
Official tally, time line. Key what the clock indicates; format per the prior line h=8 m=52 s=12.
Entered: h=6 m=0 s=30
